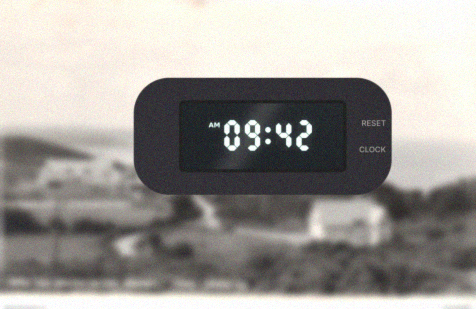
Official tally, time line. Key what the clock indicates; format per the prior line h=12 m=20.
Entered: h=9 m=42
